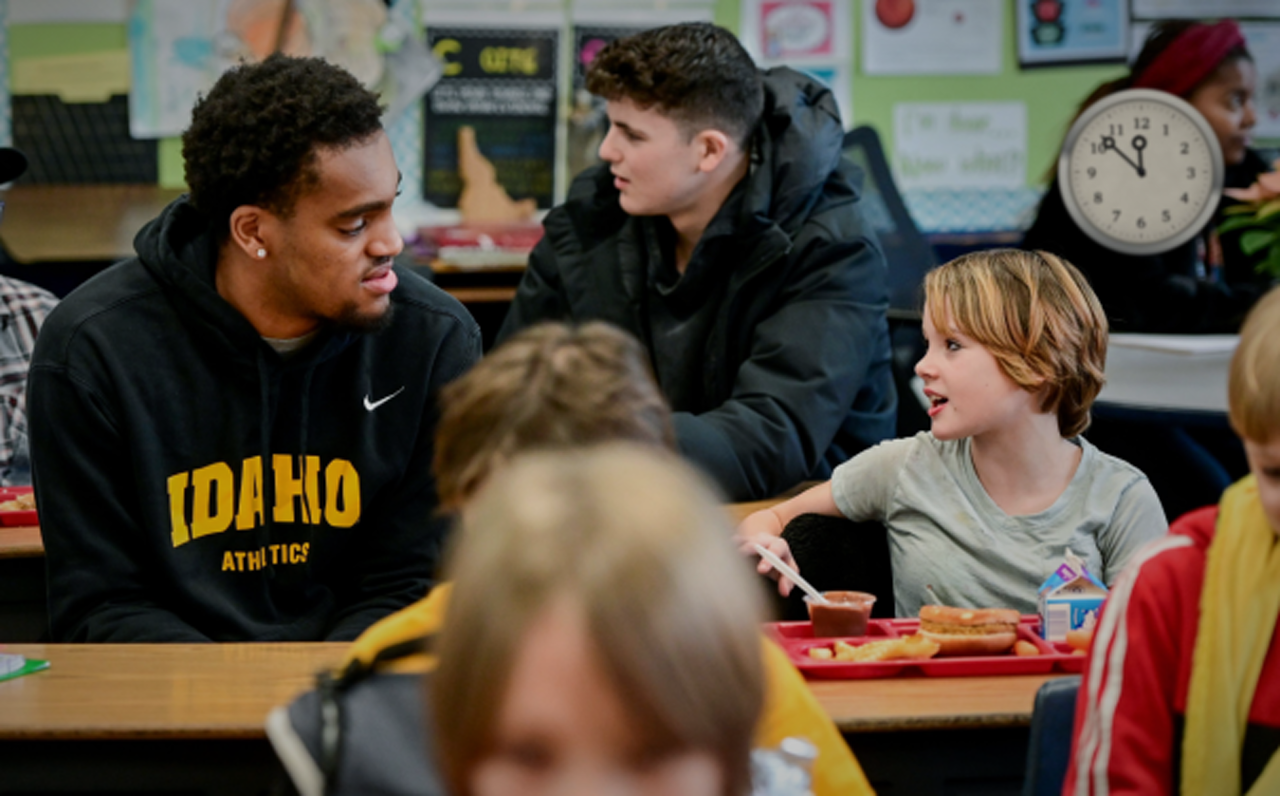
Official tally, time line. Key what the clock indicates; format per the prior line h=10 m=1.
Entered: h=11 m=52
